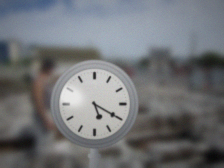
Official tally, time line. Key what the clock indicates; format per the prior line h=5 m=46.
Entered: h=5 m=20
